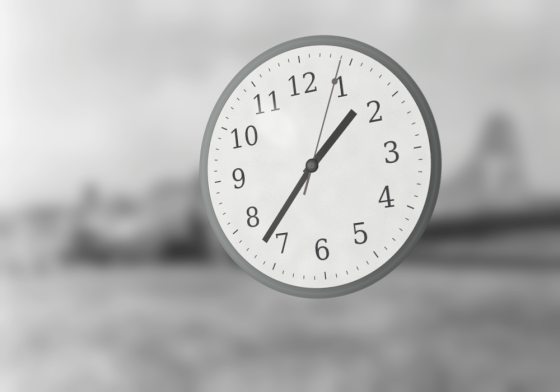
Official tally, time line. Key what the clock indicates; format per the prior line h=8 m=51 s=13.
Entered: h=1 m=37 s=4
